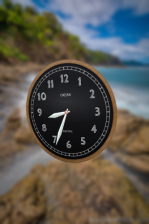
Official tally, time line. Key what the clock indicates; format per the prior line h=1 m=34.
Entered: h=8 m=34
